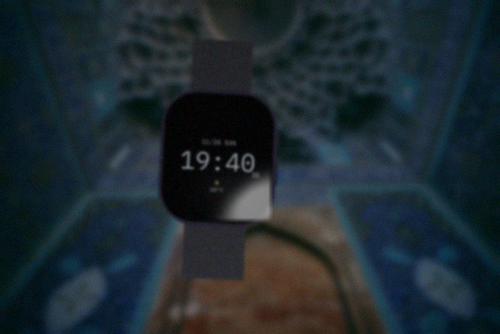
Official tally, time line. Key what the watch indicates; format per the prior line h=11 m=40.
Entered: h=19 m=40
